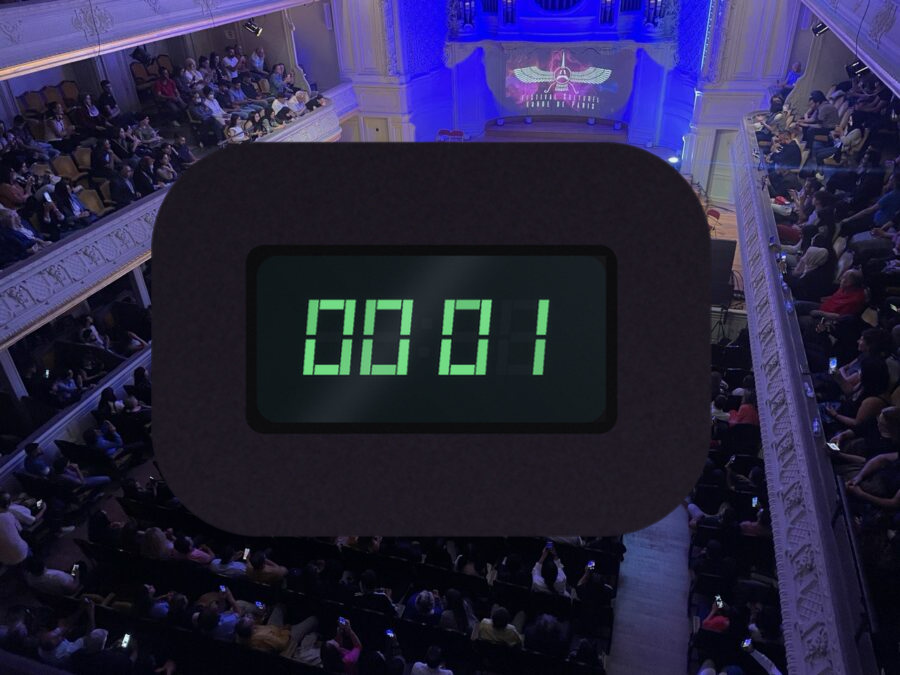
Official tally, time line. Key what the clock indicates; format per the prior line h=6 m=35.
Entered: h=0 m=1
